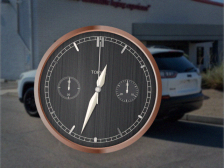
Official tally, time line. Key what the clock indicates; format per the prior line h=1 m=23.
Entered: h=12 m=33
